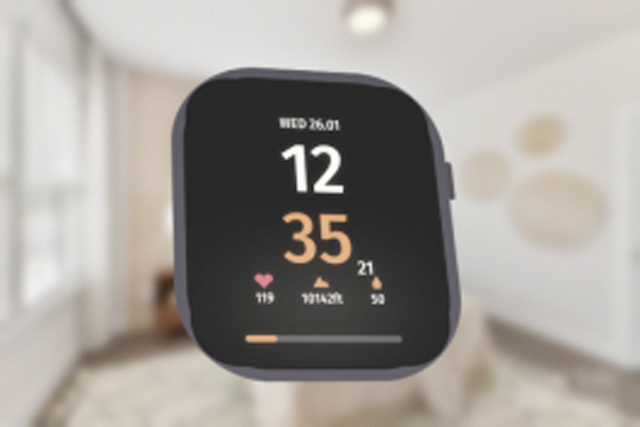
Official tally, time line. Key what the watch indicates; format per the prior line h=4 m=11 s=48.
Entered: h=12 m=35 s=21
